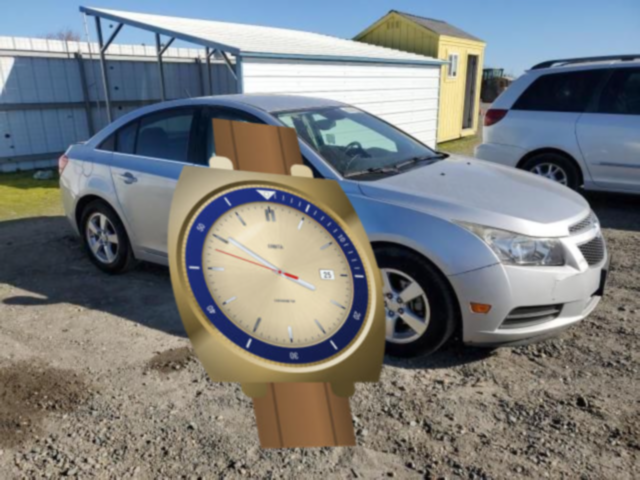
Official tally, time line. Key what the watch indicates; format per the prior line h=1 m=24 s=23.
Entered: h=3 m=50 s=48
